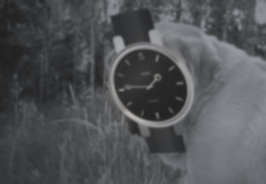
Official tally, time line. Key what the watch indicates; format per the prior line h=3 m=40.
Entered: h=1 m=46
